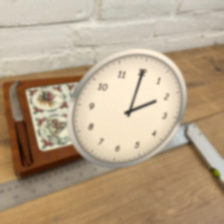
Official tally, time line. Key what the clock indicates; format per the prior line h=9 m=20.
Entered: h=2 m=0
